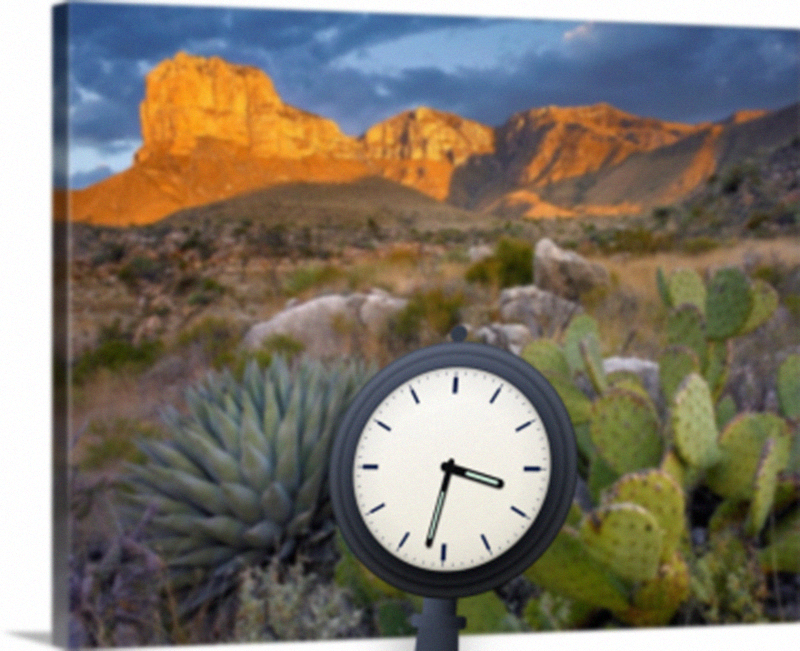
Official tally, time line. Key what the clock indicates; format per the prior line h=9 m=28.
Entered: h=3 m=32
